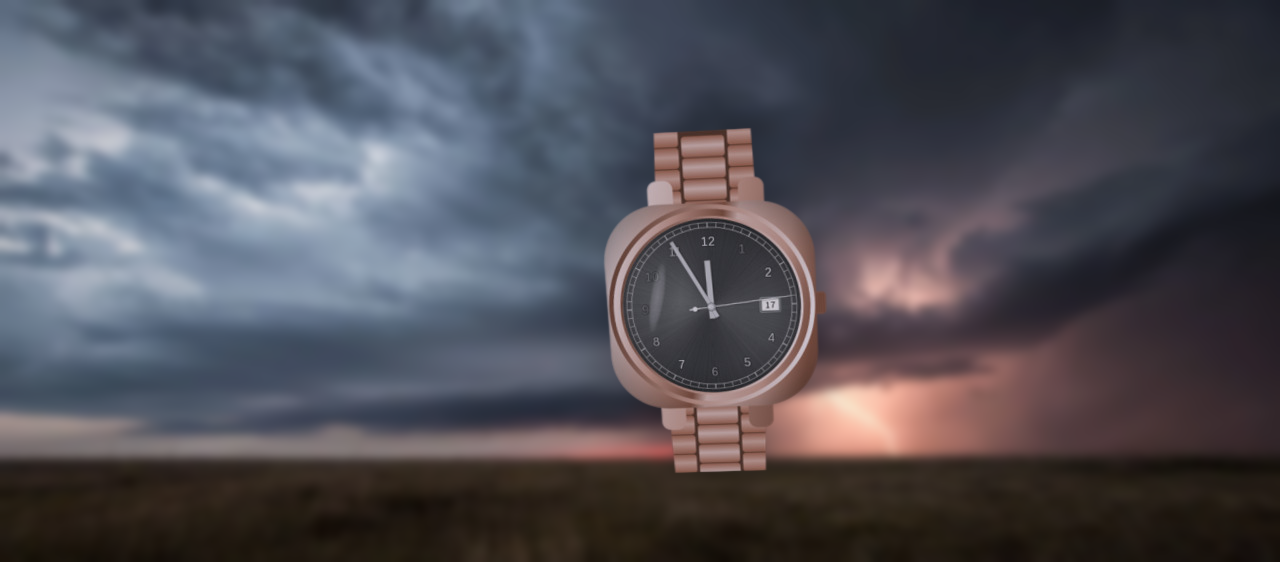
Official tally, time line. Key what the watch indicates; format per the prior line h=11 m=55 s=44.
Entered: h=11 m=55 s=14
